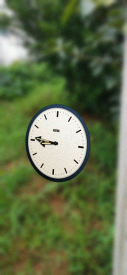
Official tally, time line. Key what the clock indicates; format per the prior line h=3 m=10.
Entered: h=8 m=46
